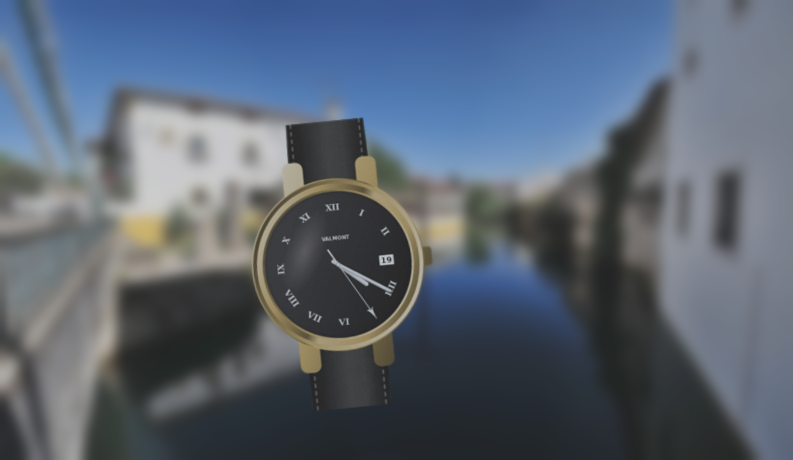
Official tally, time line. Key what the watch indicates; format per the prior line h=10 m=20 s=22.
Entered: h=4 m=20 s=25
